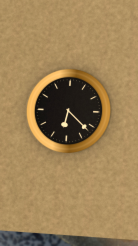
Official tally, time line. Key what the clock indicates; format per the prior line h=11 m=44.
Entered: h=6 m=22
